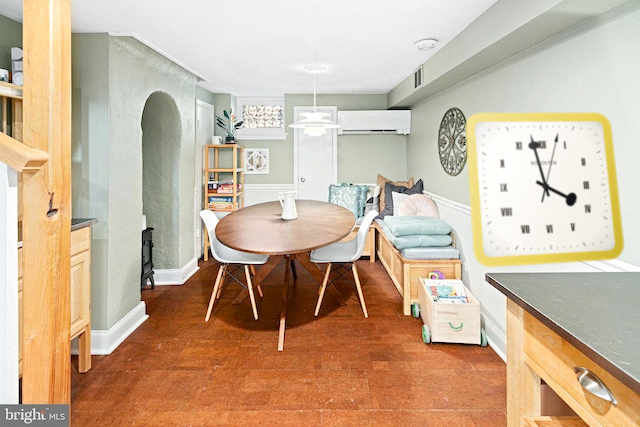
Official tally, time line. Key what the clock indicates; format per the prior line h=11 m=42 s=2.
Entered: h=3 m=58 s=3
